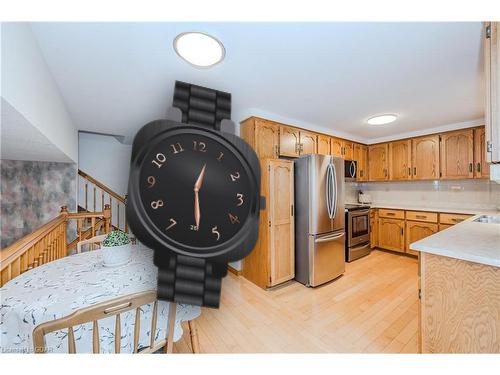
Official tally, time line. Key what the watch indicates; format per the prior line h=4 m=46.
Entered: h=12 m=29
